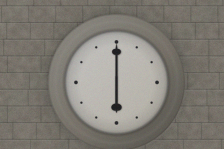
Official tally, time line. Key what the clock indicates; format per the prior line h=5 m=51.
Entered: h=6 m=0
